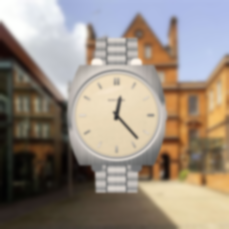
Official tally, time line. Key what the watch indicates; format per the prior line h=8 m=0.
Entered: h=12 m=23
